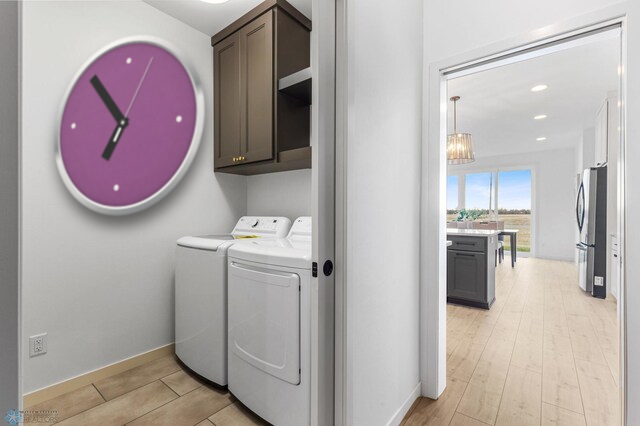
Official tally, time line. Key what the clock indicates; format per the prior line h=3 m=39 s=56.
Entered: h=6 m=53 s=4
